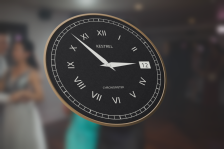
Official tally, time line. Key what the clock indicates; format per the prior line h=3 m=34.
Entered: h=2 m=53
